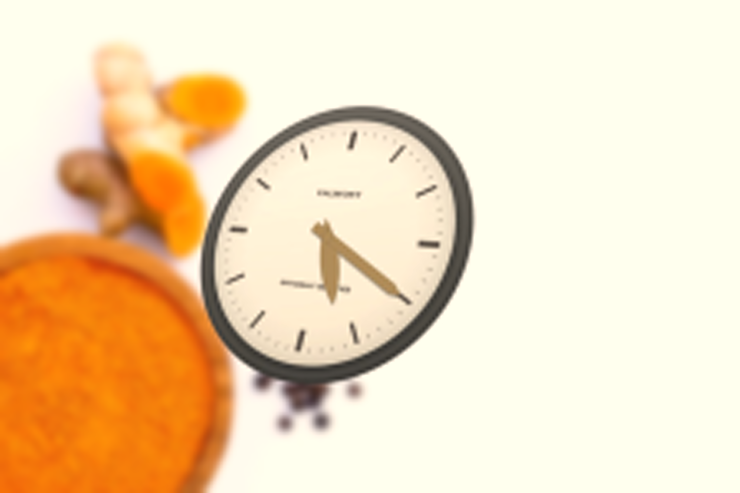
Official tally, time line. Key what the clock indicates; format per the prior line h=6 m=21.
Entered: h=5 m=20
